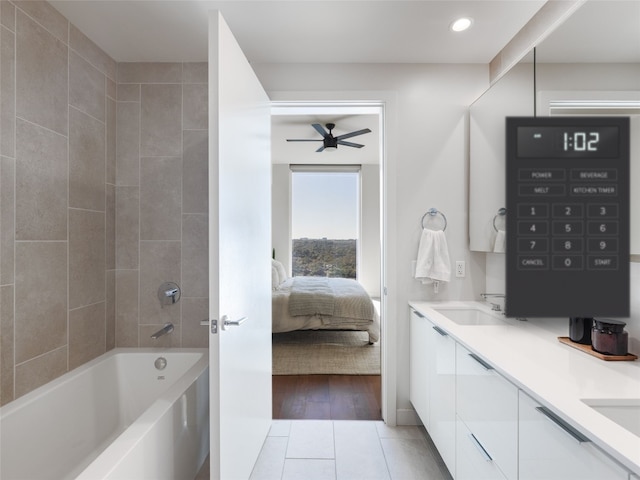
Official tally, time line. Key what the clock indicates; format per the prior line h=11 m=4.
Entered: h=1 m=2
